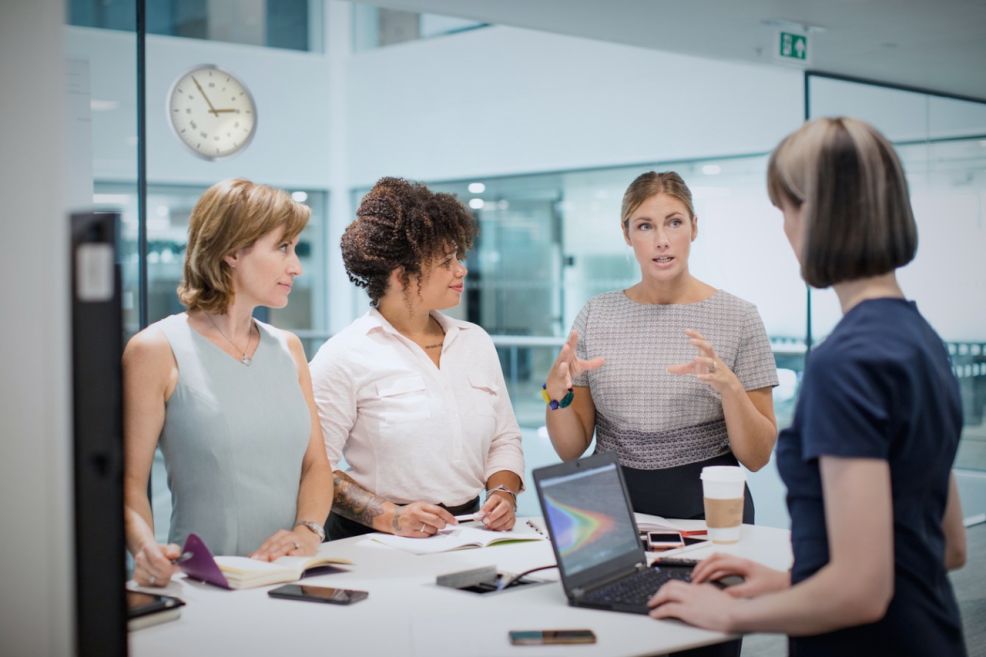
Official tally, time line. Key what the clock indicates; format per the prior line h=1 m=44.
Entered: h=2 m=55
